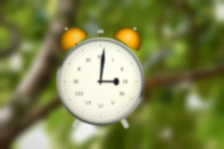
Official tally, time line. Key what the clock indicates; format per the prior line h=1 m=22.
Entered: h=3 m=1
